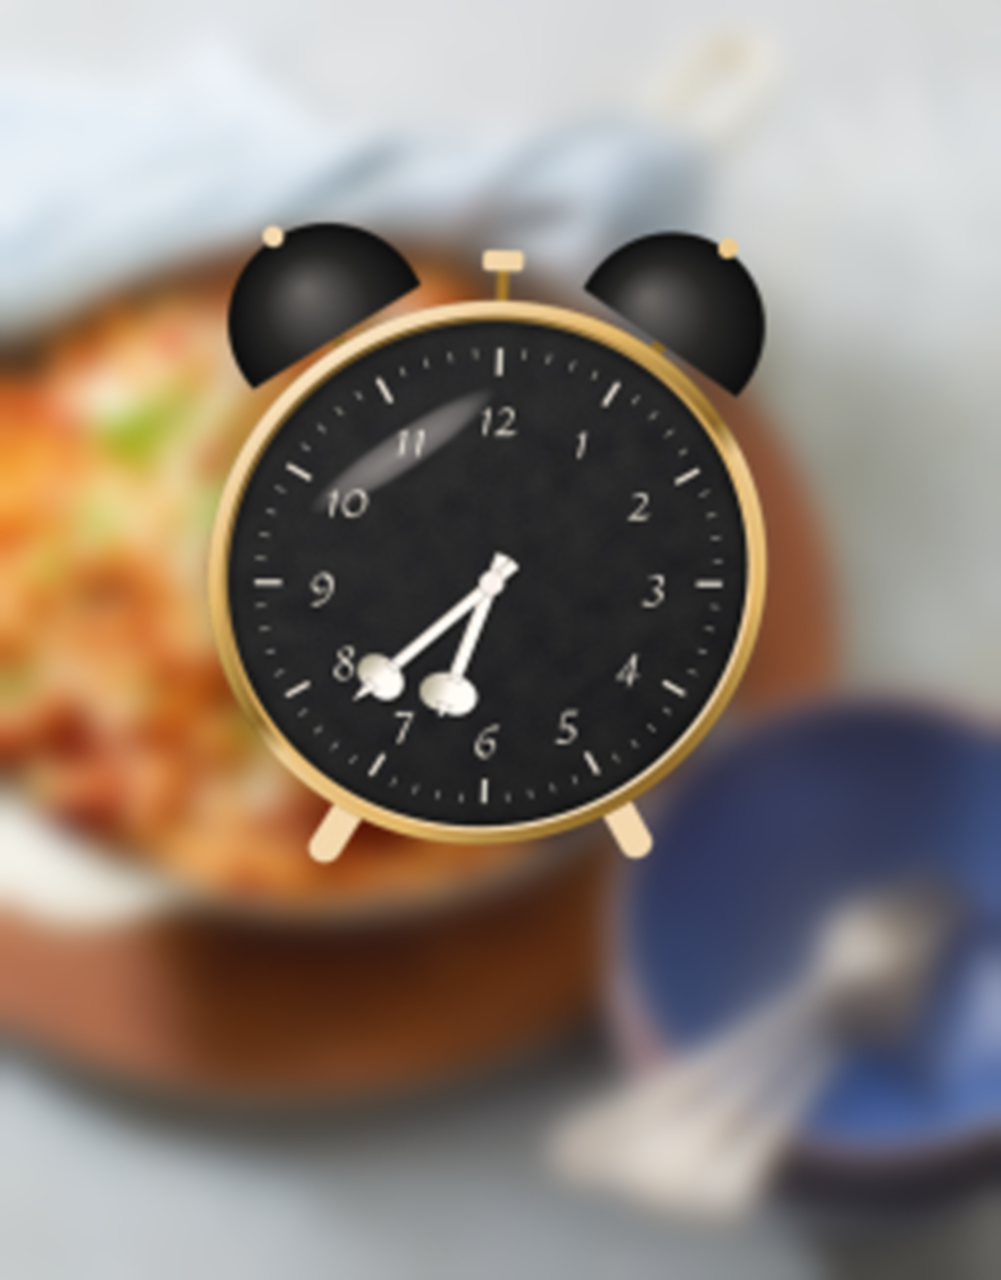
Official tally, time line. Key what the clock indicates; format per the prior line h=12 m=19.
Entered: h=6 m=38
